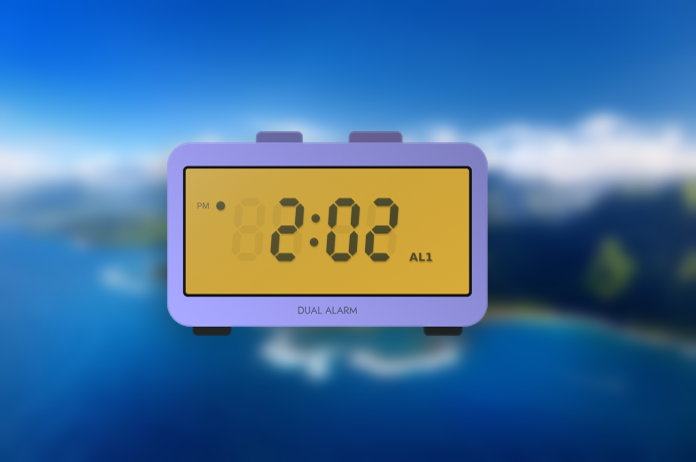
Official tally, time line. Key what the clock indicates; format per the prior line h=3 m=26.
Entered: h=2 m=2
